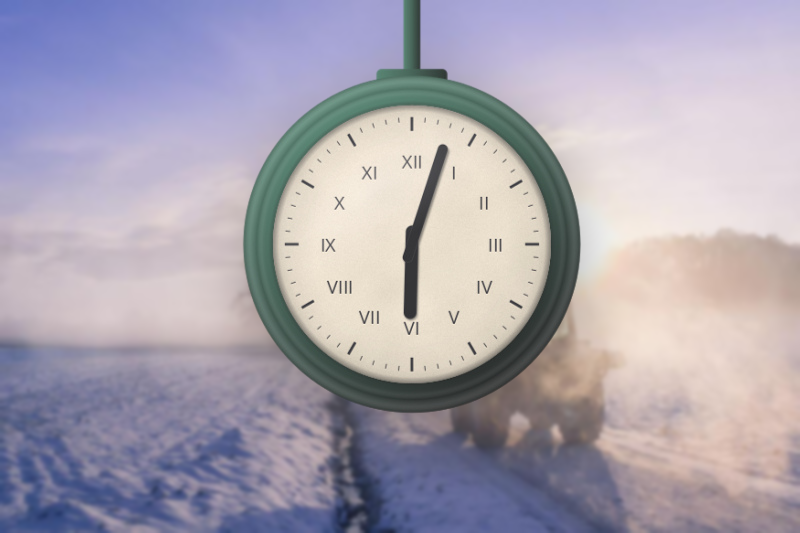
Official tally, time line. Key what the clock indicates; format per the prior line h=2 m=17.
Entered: h=6 m=3
